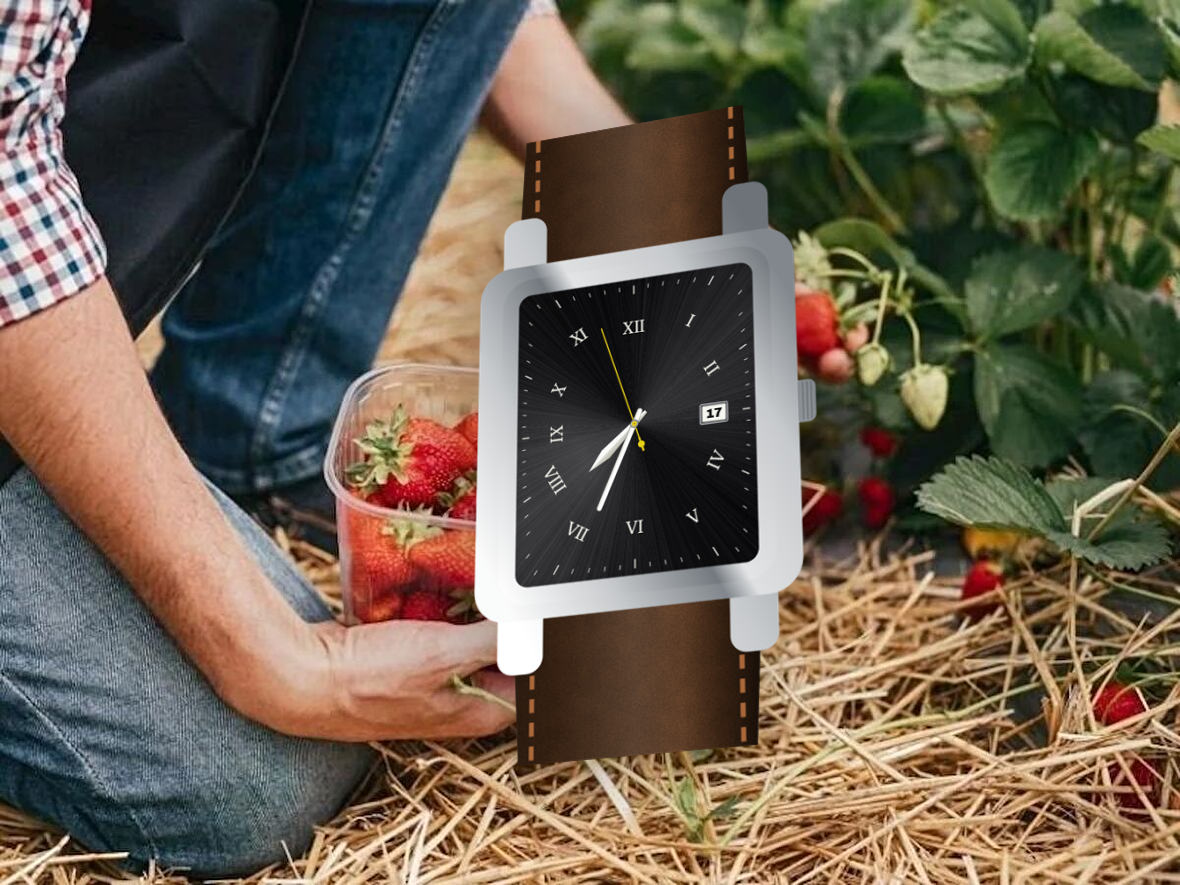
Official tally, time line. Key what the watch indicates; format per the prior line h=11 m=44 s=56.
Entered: h=7 m=33 s=57
